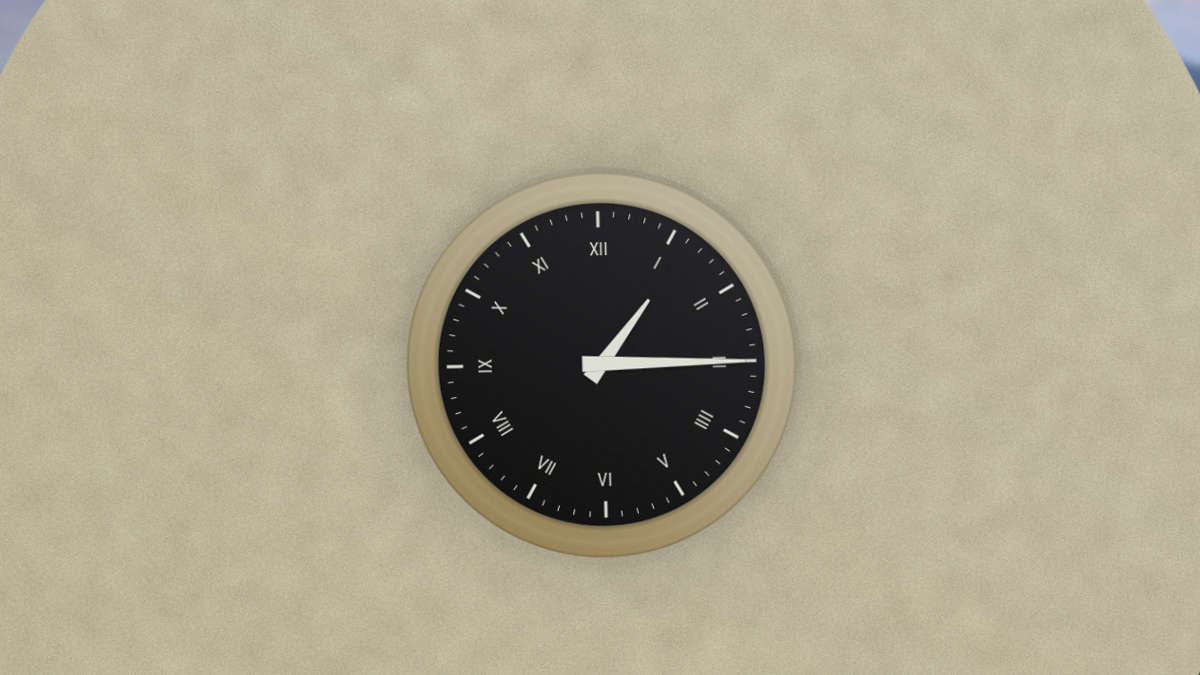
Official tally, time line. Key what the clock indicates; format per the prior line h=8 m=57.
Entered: h=1 m=15
